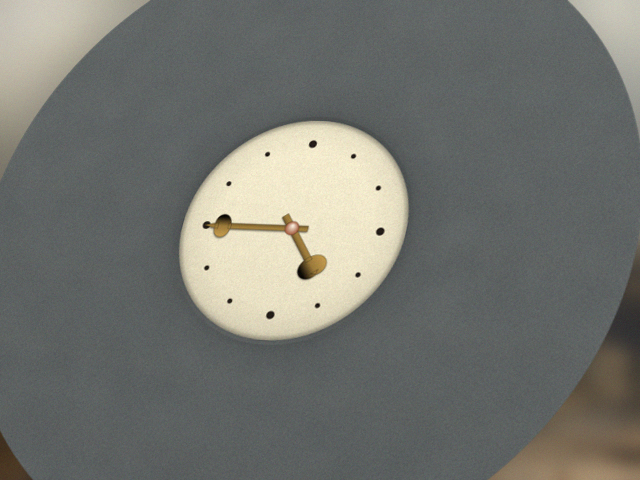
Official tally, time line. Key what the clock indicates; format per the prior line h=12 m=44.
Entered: h=4 m=45
